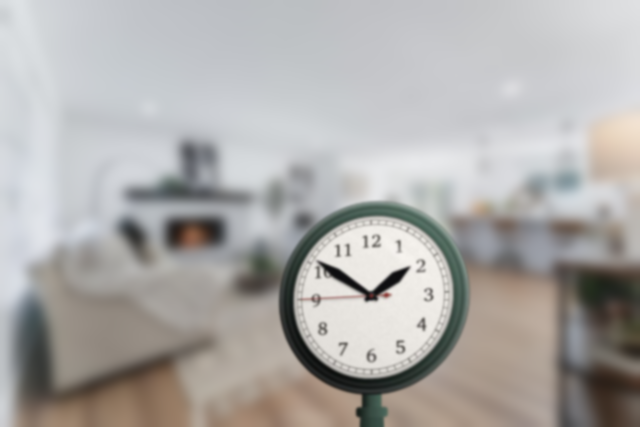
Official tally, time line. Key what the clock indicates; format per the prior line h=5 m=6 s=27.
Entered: h=1 m=50 s=45
